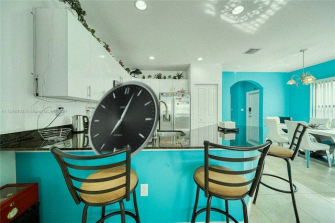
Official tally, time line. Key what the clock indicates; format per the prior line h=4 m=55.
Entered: h=7 m=3
